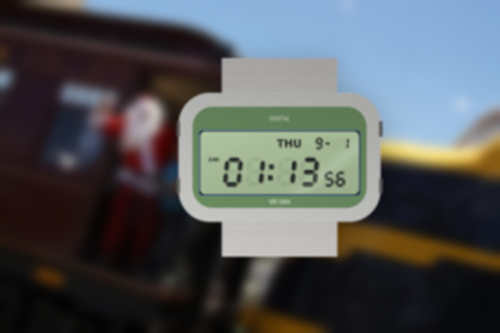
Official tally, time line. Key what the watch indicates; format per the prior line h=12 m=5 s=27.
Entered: h=1 m=13 s=56
